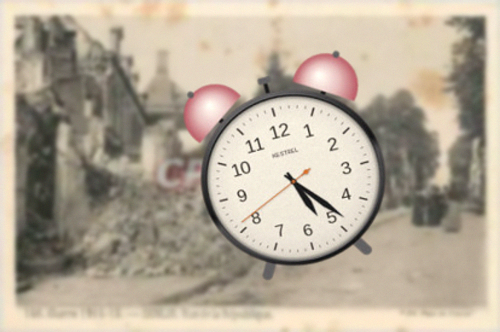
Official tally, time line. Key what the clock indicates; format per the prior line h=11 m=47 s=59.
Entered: h=5 m=23 s=41
